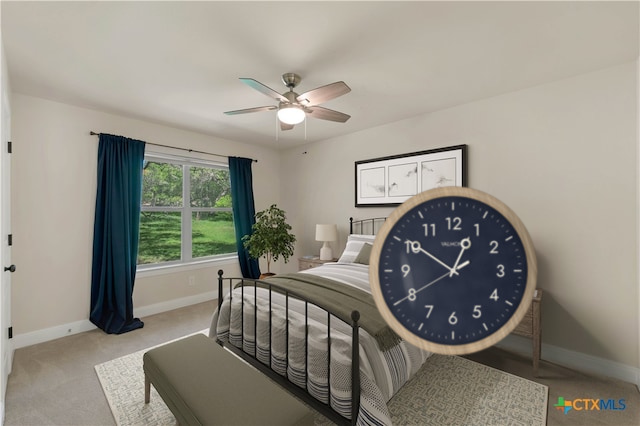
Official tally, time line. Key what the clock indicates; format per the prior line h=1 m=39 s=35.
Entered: h=12 m=50 s=40
